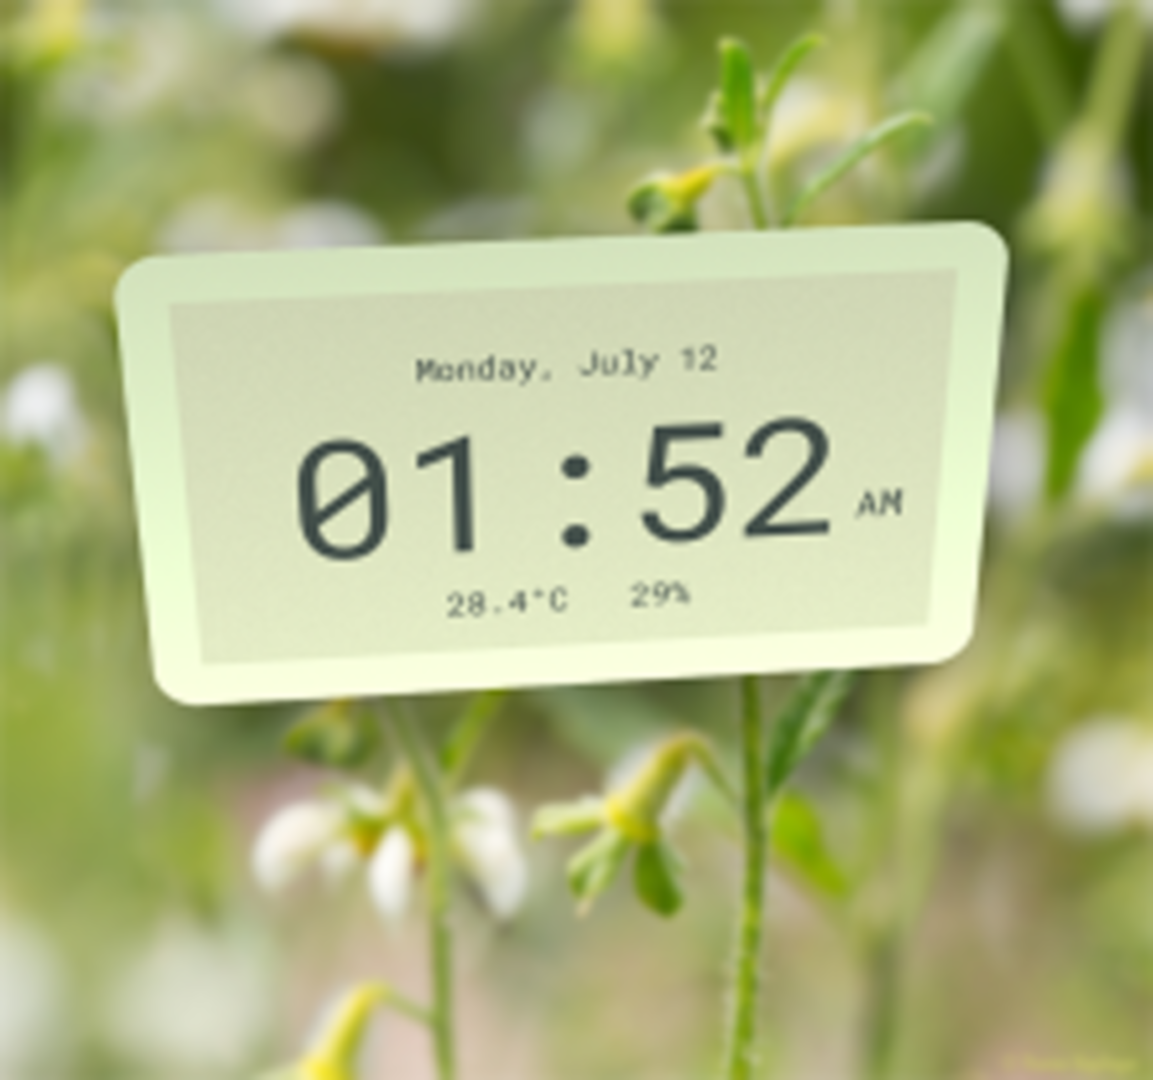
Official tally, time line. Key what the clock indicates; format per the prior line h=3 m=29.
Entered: h=1 m=52
